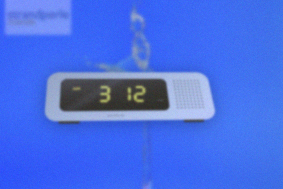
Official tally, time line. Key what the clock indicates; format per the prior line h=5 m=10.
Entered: h=3 m=12
